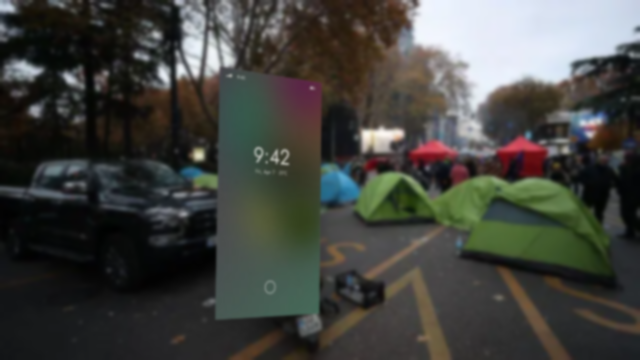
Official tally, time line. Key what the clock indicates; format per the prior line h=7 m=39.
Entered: h=9 m=42
